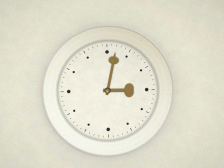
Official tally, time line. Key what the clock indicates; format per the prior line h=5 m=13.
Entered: h=3 m=2
